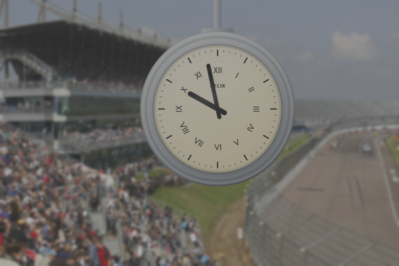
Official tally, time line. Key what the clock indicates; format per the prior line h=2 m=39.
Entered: h=9 m=58
